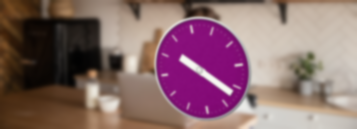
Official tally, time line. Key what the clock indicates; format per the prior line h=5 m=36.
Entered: h=10 m=22
